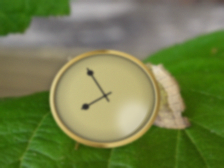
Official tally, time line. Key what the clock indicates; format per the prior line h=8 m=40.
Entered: h=7 m=55
